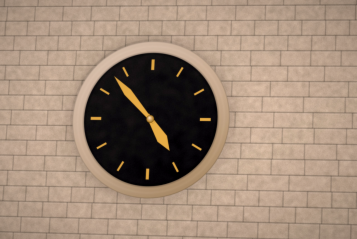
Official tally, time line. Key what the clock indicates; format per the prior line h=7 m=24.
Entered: h=4 m=53
